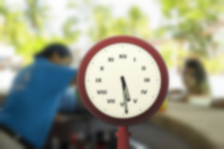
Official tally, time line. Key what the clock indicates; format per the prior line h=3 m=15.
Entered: h=5 m=29
